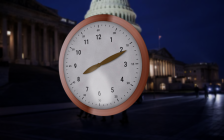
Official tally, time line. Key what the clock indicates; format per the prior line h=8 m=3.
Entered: h=8 m=11
